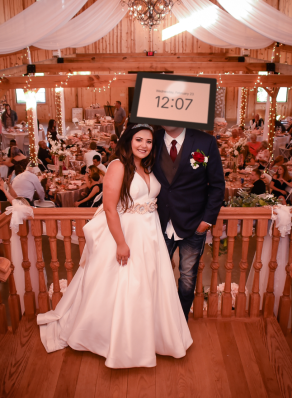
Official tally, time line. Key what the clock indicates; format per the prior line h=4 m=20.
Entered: h=12 m=7
